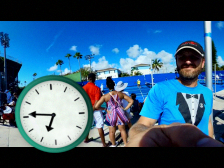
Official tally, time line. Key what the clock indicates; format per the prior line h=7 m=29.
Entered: h=6 m=46
